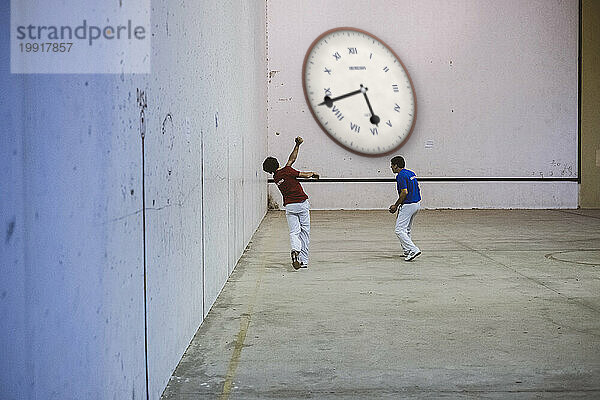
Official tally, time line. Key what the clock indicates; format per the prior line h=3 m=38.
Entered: h=5 m=43
